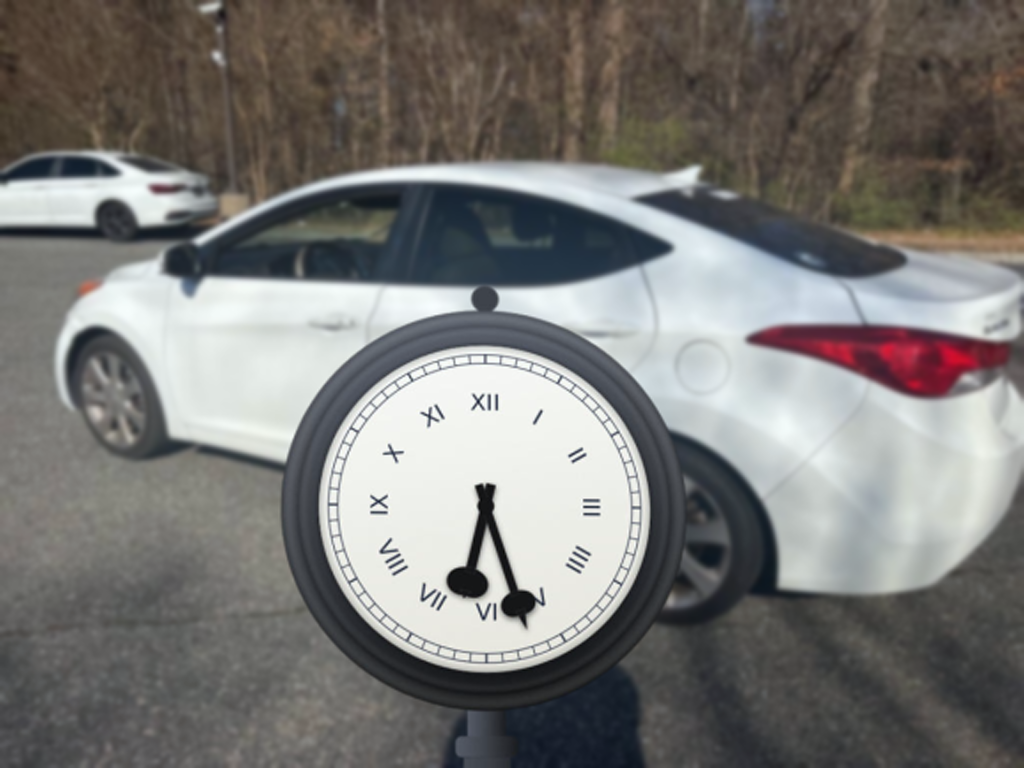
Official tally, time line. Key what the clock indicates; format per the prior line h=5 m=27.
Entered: h=6 m=27
